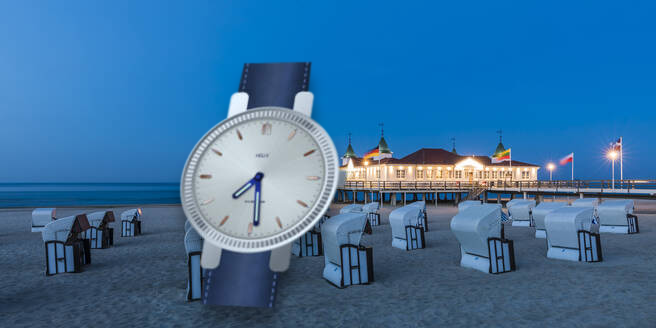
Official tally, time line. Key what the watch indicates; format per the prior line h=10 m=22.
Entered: h=7 m=29
